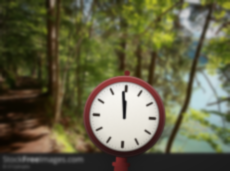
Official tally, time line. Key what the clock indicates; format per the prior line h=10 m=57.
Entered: h=11 m=59
